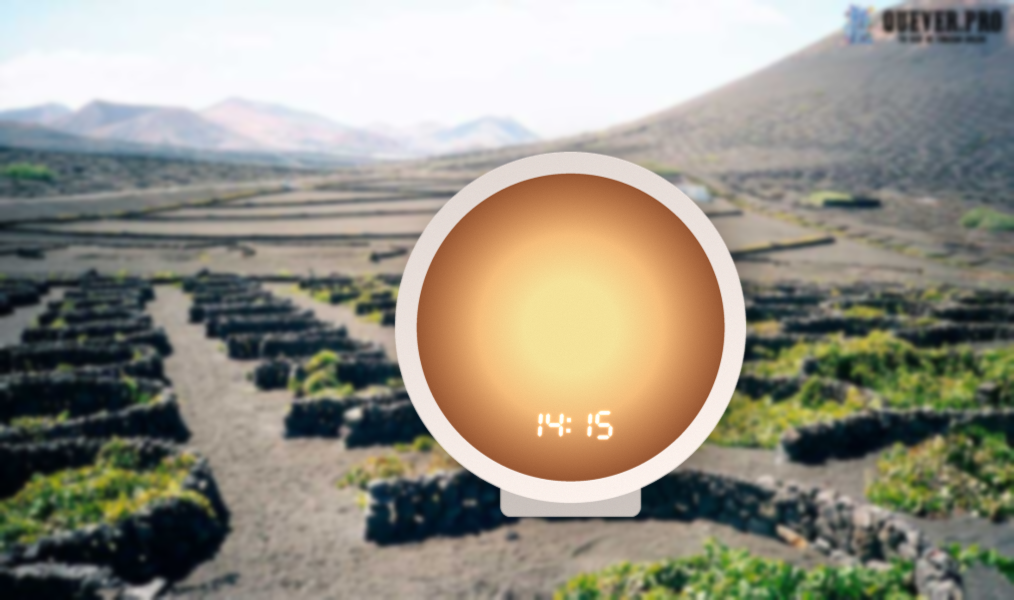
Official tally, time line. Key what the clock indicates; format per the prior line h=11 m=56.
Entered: h=14 m=15
